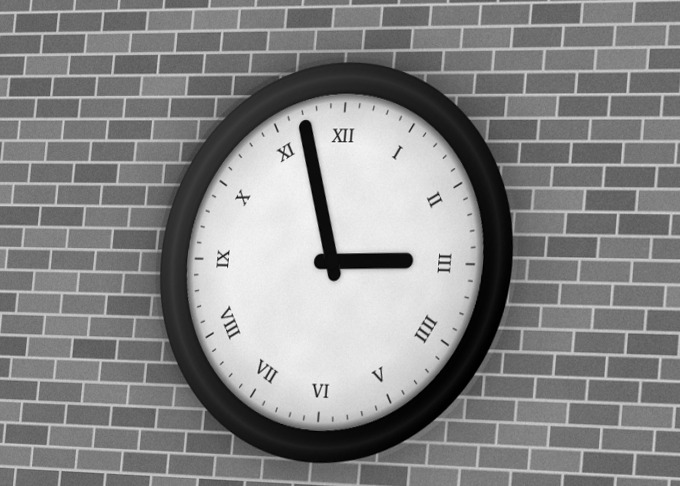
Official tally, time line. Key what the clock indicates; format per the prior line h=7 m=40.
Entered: h=2 m=57
